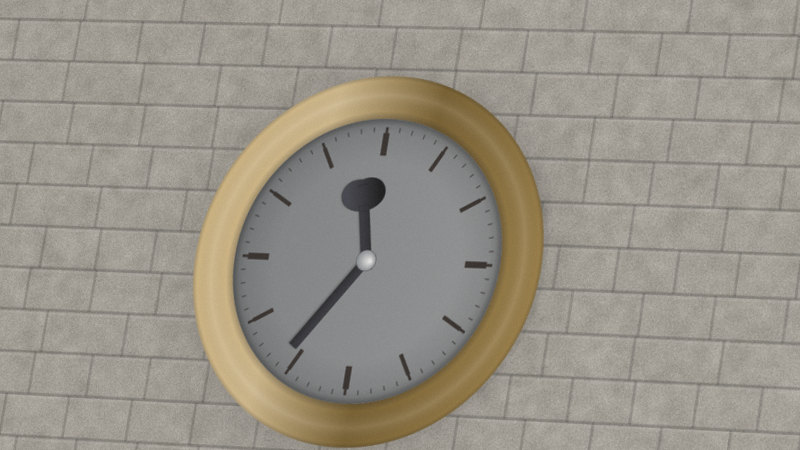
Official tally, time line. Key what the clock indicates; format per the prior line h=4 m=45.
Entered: h=11 m=36
